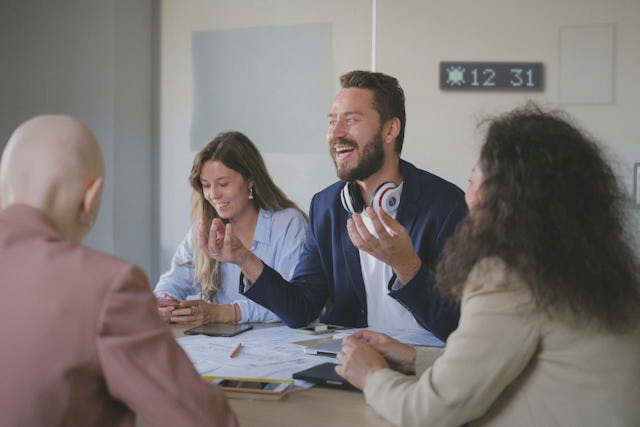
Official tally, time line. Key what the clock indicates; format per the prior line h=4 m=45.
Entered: h=12 m=31
